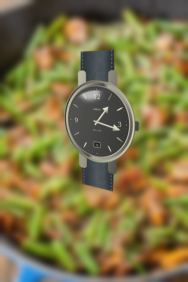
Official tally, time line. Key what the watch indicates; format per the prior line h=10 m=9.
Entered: h=1 m=17
